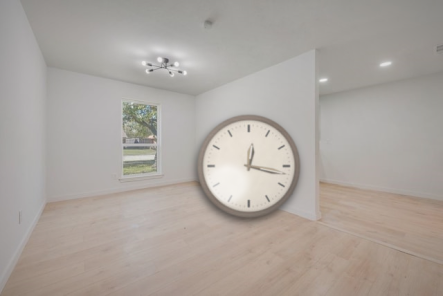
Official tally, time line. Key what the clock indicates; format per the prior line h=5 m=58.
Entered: h=12 m=17
